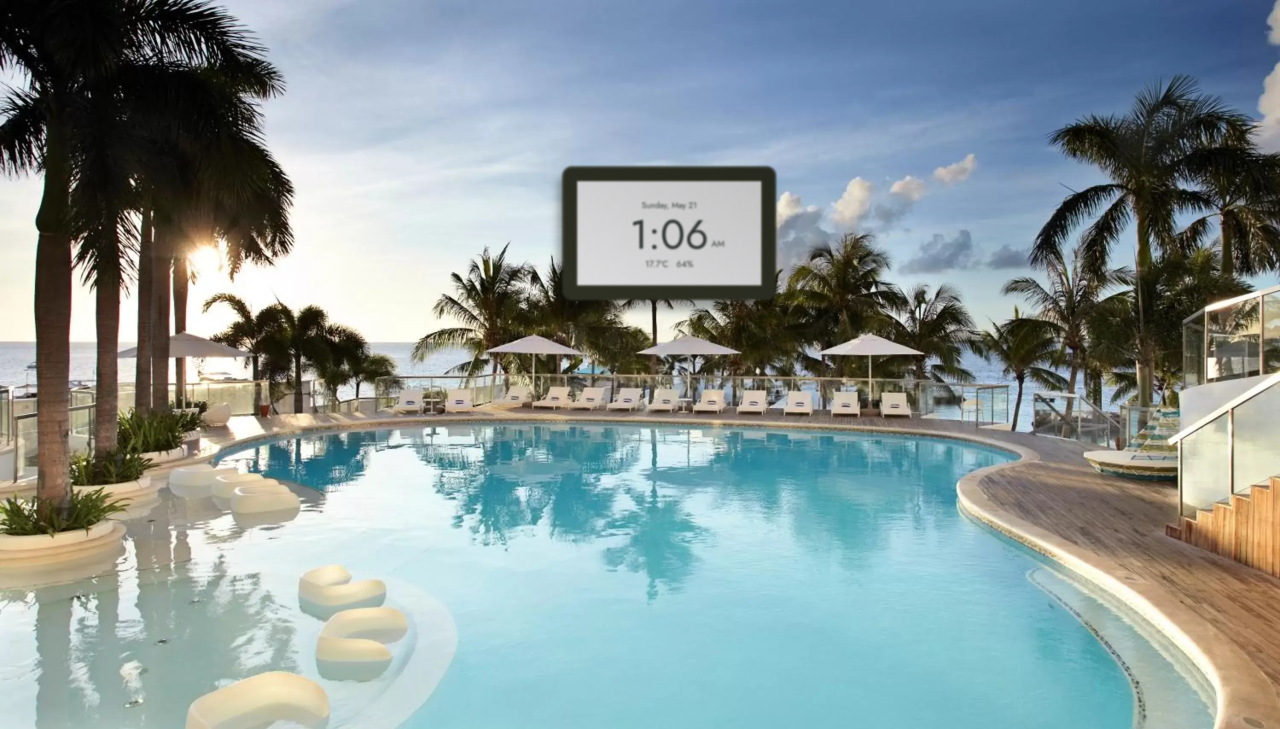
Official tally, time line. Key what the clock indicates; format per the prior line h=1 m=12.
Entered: h=1 m=6
